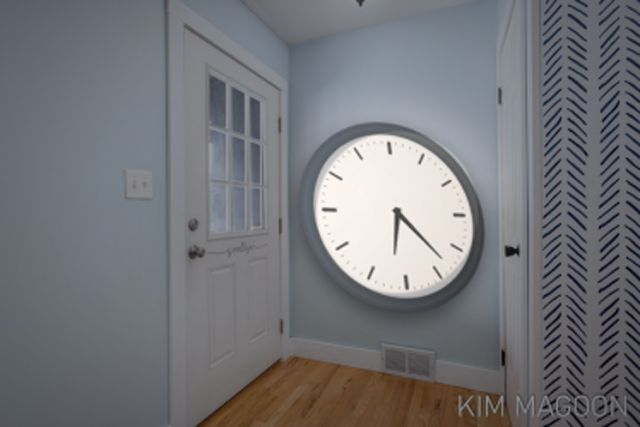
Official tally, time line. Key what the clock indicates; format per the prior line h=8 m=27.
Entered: h=6 m=23
